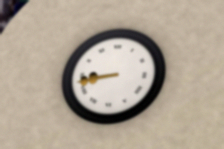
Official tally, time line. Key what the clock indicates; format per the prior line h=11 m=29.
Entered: h=8 m=43
